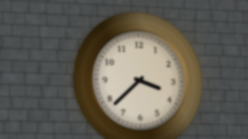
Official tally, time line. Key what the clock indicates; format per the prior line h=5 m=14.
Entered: h=3 m=38
